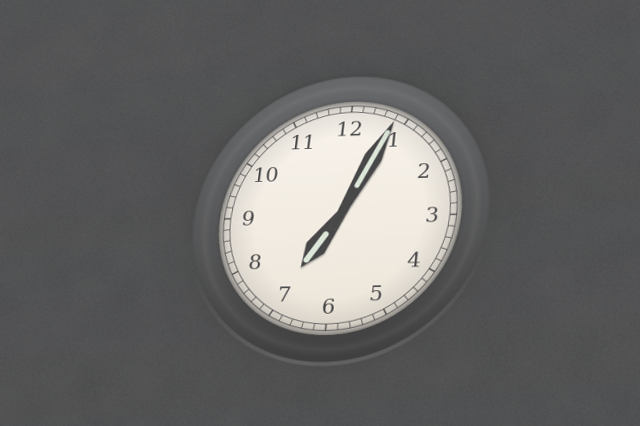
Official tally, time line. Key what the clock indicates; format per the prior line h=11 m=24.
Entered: h=7 m=4
